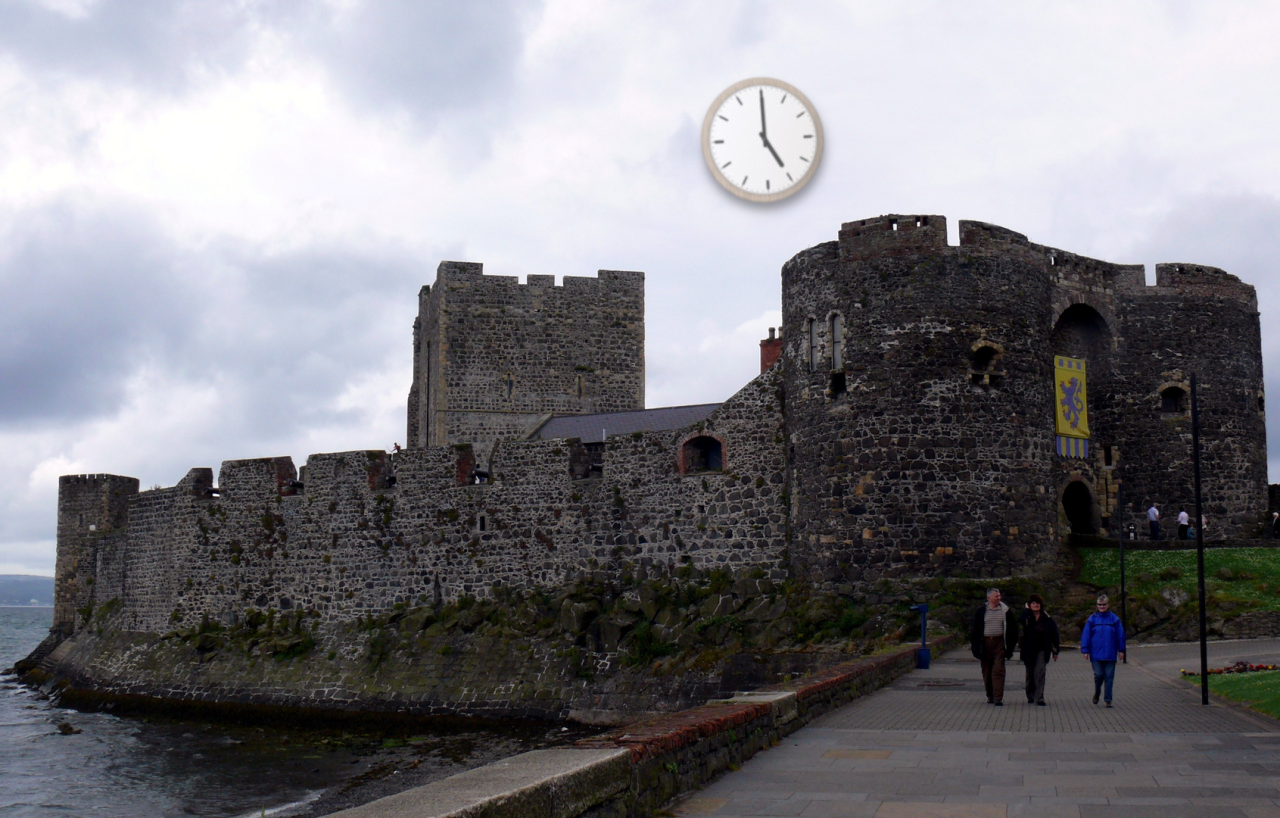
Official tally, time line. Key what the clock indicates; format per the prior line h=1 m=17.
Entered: h=5 m=0
